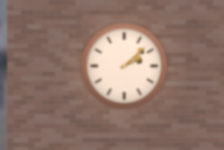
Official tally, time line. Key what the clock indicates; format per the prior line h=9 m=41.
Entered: h=2 m=8
